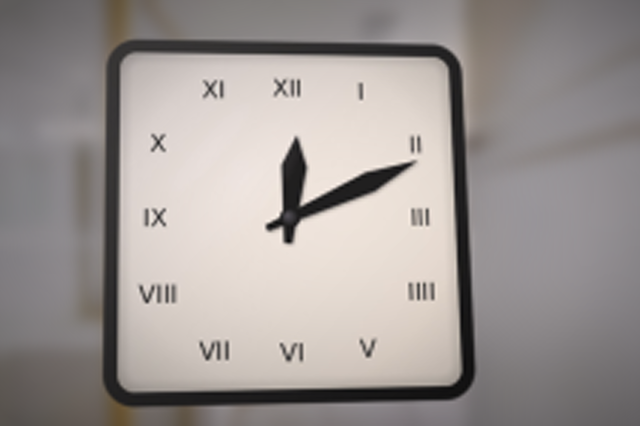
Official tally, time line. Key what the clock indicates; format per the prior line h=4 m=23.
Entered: h=12 m=11
